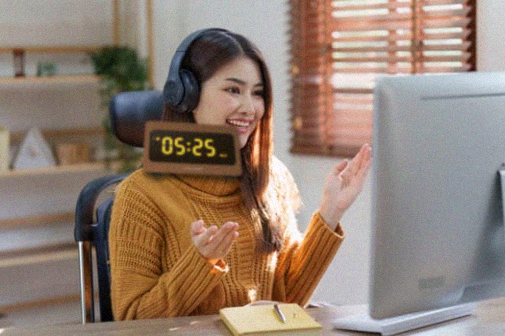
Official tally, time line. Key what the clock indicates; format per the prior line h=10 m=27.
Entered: h=5 m=25
